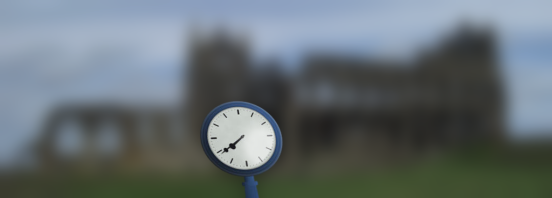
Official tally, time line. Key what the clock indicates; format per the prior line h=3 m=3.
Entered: h=7 m=39
